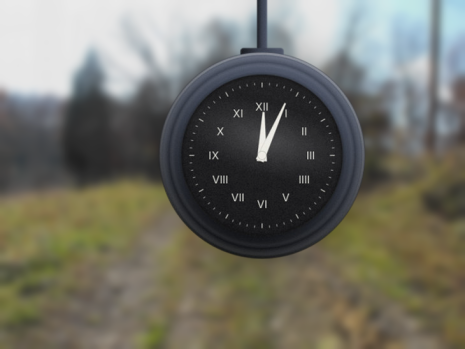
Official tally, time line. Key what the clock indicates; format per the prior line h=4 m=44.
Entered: h=12 m=4
